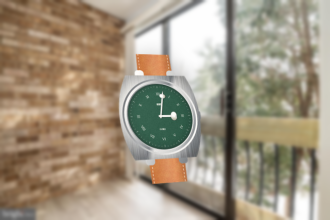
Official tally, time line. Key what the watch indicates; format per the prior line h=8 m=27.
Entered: h=3 m=2
